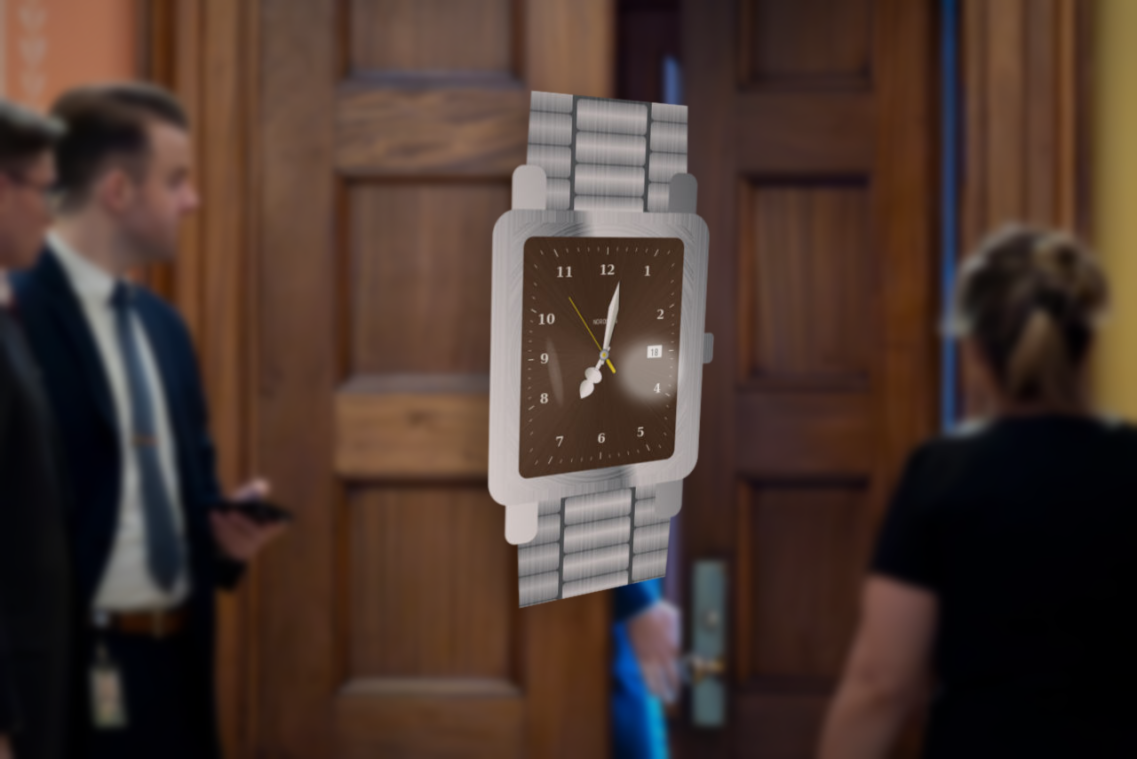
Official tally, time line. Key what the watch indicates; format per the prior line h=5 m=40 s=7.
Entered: h=7 m=1 s=54
